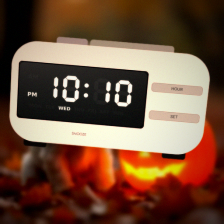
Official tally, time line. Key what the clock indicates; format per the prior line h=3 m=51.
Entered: h=10 m=10
